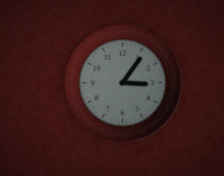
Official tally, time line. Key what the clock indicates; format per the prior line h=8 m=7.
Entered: h=3 m=6
